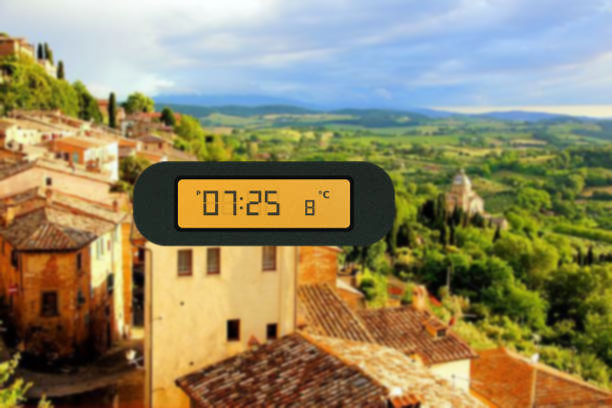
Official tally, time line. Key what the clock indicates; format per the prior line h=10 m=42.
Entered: h=7 m=25
